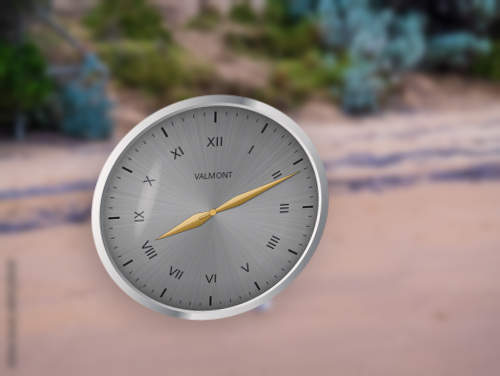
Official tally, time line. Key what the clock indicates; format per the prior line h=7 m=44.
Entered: h=8 m=11
